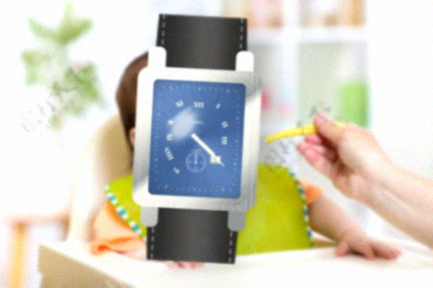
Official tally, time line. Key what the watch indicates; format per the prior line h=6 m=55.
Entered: h=4 m=22
